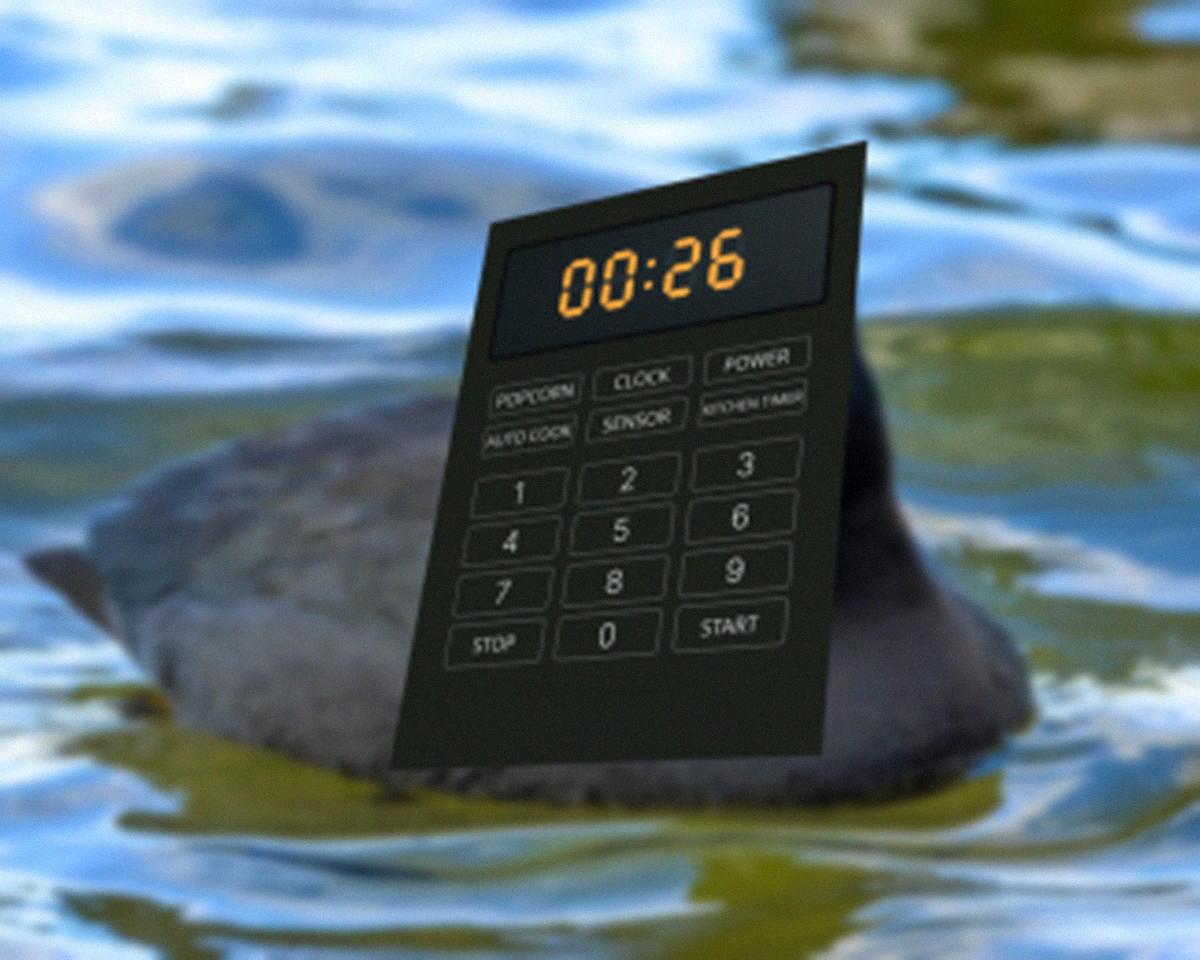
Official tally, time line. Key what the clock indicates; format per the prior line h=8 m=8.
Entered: h=0 m=26
